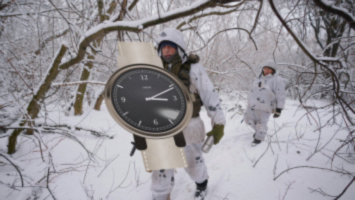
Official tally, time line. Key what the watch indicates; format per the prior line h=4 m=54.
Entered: h=3 m=11
